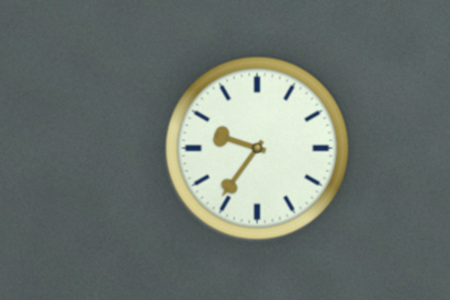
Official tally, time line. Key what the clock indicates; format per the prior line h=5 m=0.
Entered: h=9 m=36
